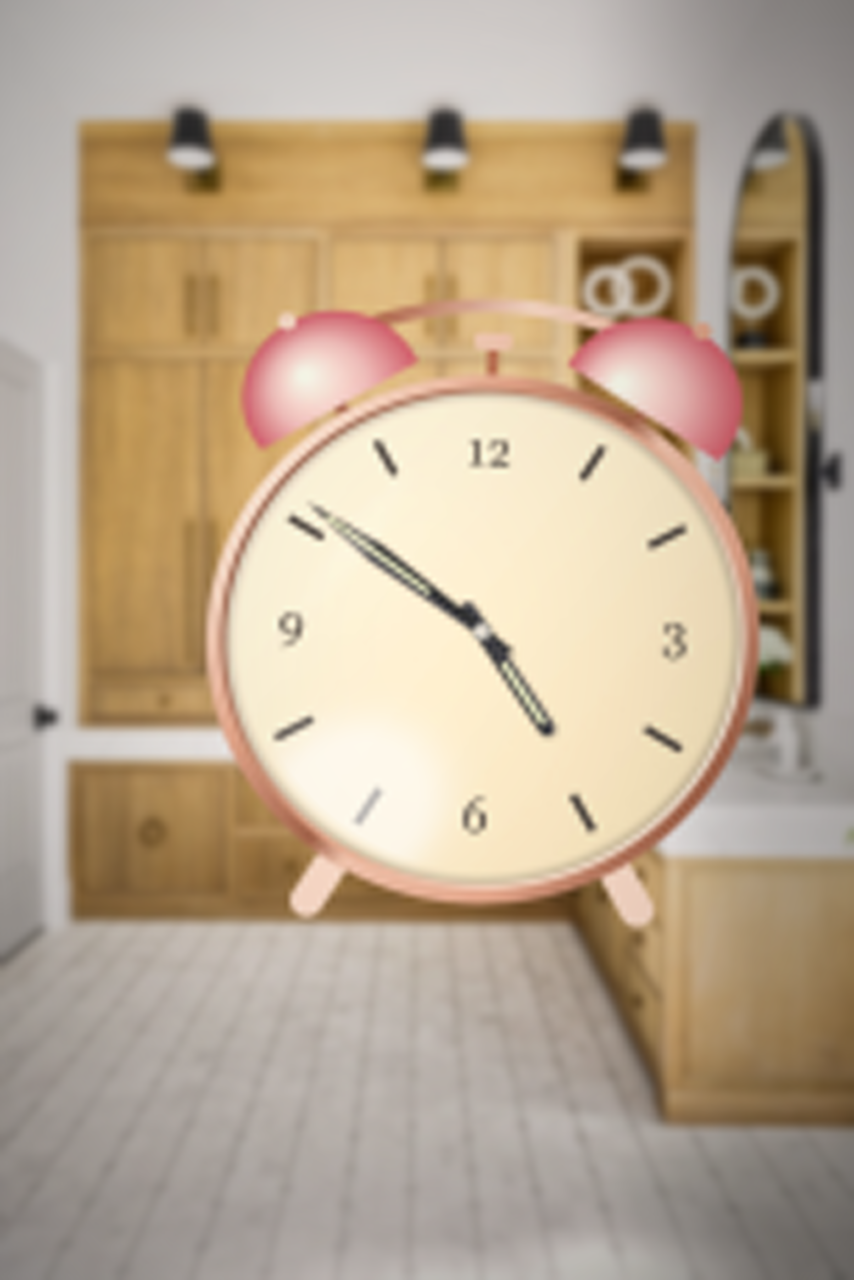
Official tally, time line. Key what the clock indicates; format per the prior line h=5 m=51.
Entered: h=4 m=51
